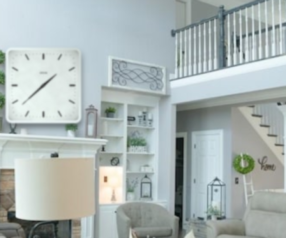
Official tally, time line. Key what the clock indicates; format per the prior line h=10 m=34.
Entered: h=1 m=38
